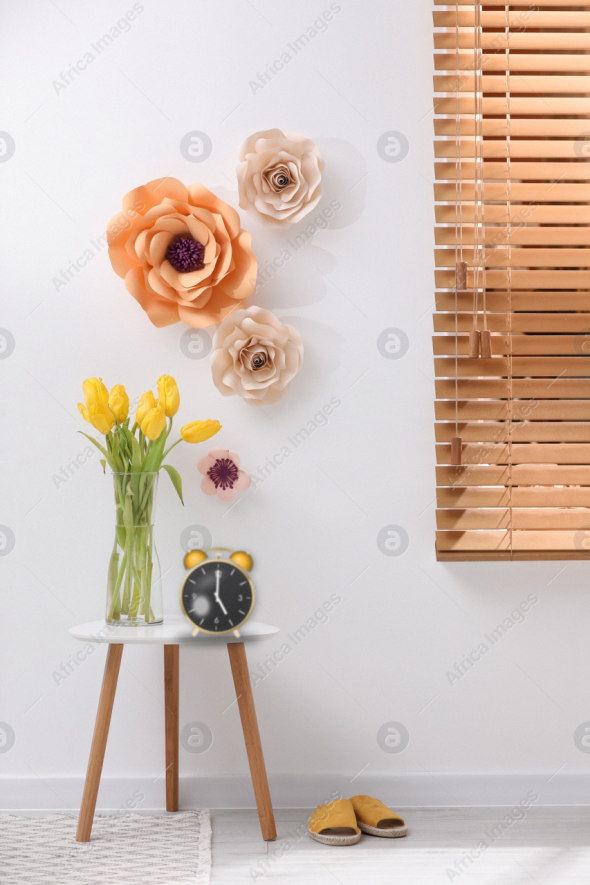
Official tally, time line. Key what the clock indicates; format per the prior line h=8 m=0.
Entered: h=5 m=0
